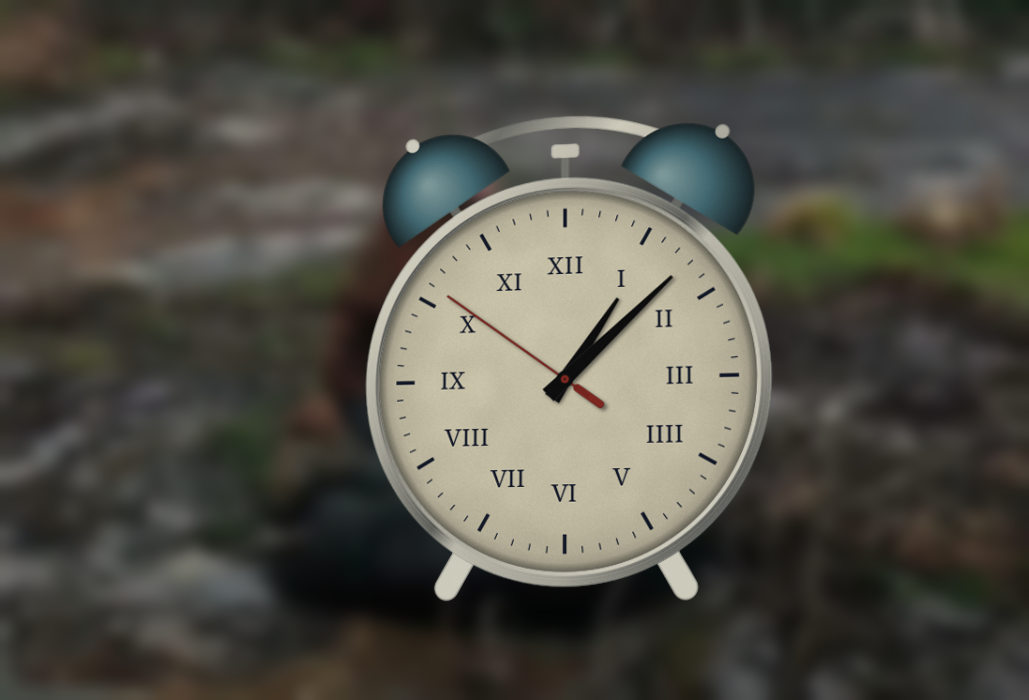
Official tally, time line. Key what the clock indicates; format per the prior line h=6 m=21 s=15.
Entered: h=1 m=7 s=51
